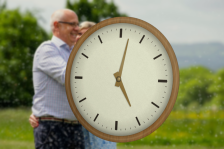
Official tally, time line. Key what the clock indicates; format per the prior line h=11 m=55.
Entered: h=5 m=2
